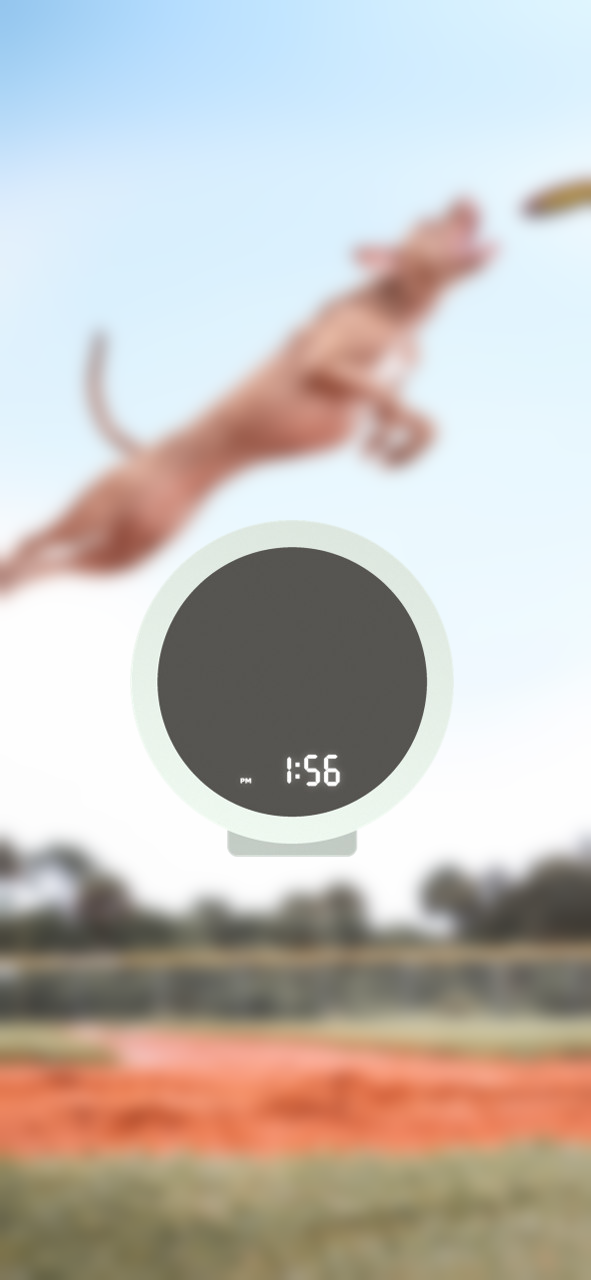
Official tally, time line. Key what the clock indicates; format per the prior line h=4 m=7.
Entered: h=1 m=56
